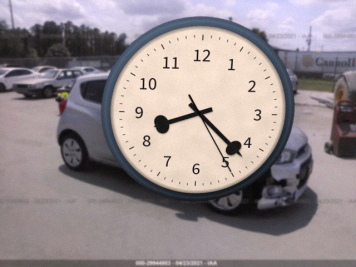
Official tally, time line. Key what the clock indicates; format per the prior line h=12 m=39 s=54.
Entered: h=8 m=22 s=25
